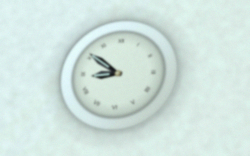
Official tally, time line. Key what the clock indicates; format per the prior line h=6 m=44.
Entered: h=8 m=51
